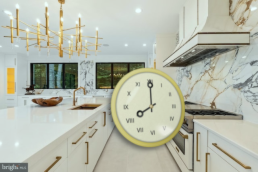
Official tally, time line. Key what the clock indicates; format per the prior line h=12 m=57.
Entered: h=8 m=0
